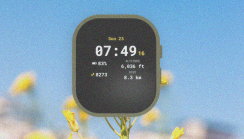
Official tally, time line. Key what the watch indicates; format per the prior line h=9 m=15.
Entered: h=7 m=49
